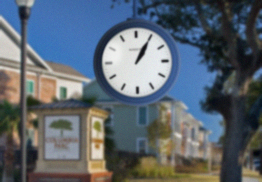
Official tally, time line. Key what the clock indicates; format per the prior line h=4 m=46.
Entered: h=1 m=5
